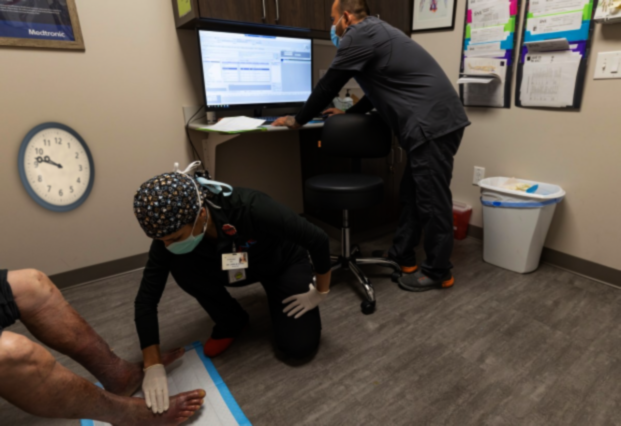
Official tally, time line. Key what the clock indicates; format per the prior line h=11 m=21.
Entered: h=9 m=47
